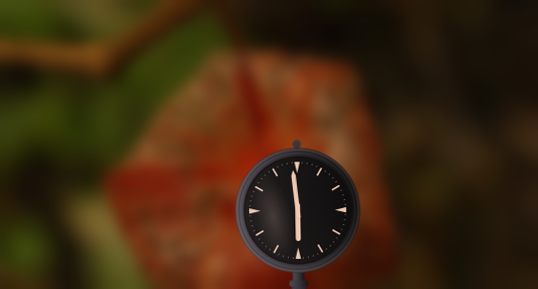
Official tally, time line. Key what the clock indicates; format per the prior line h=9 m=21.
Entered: h=5 m=59
